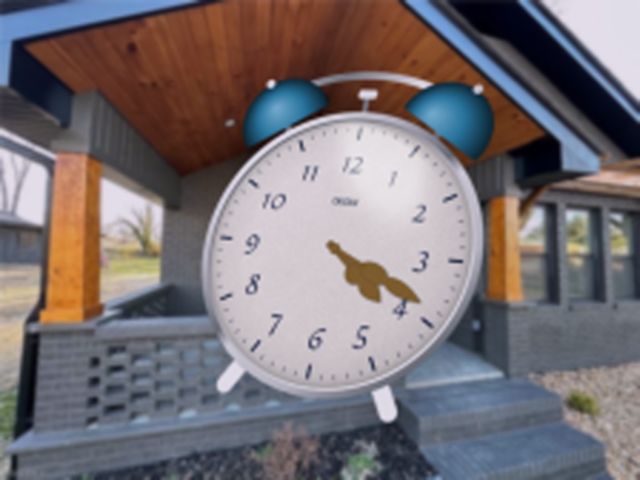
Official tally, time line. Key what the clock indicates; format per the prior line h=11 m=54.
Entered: h=4 m=19
